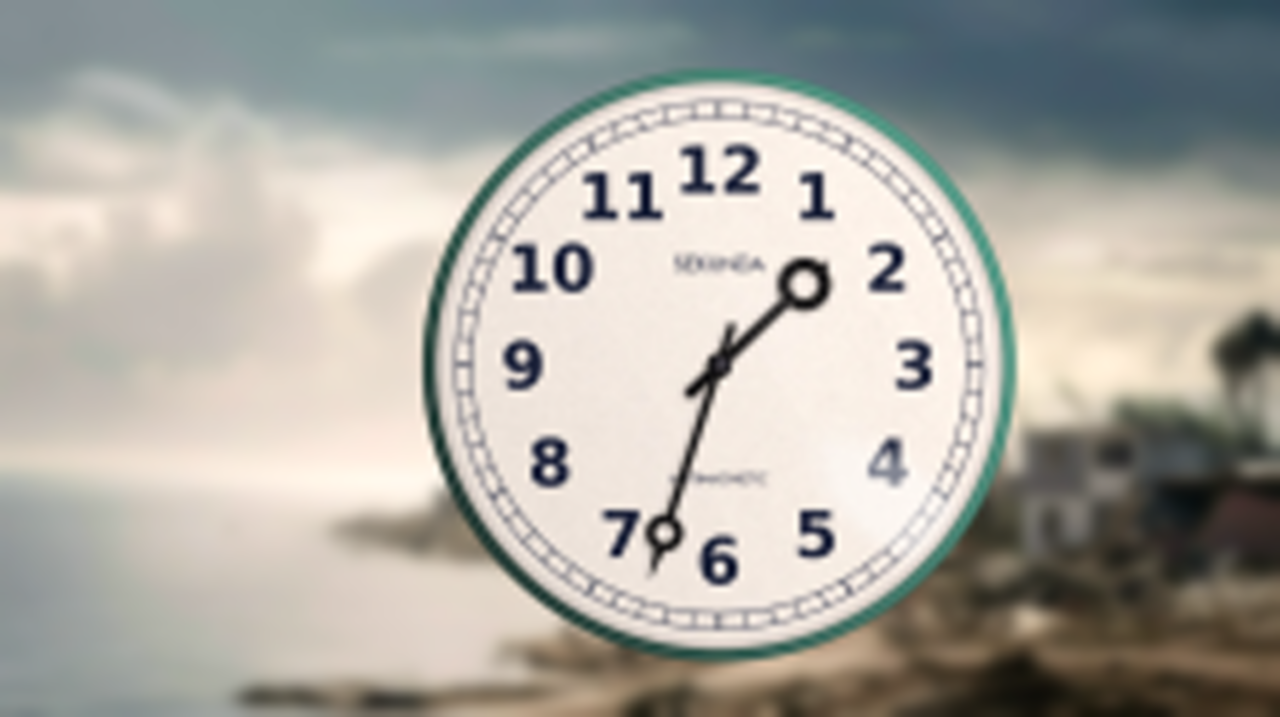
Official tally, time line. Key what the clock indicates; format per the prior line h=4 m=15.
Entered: h=1 m=33
